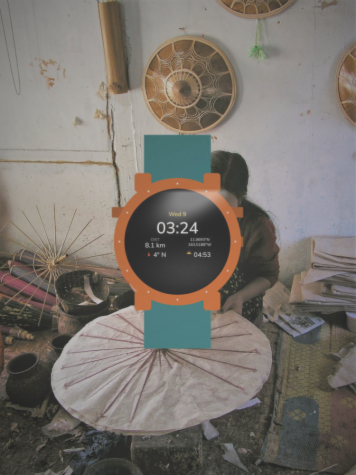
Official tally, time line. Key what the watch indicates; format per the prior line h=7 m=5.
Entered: h=3 m=24
